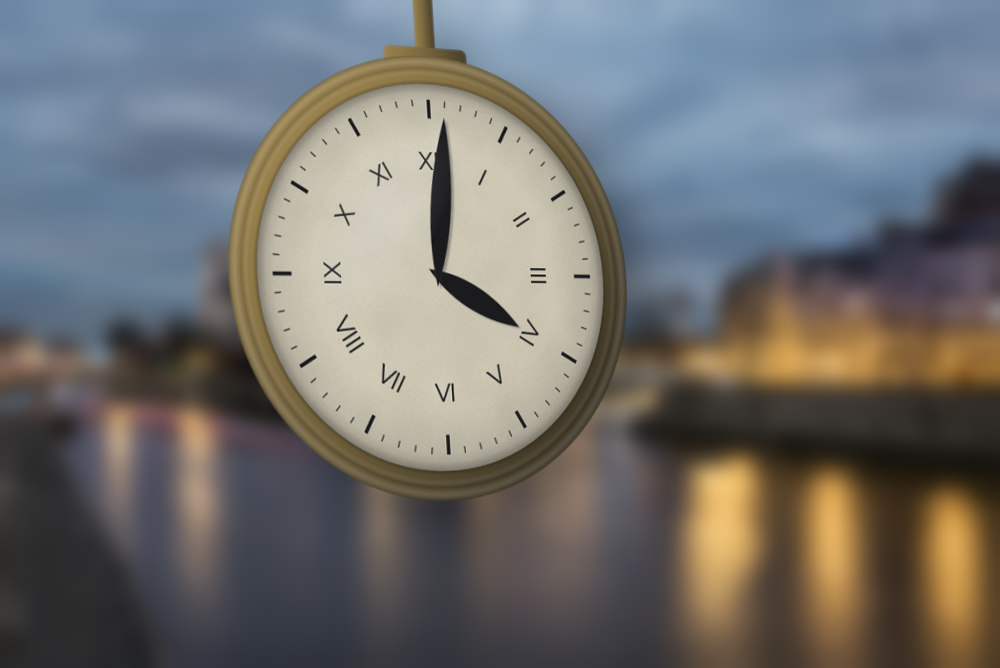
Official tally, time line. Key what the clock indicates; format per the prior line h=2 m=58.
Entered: h=4 m=1
